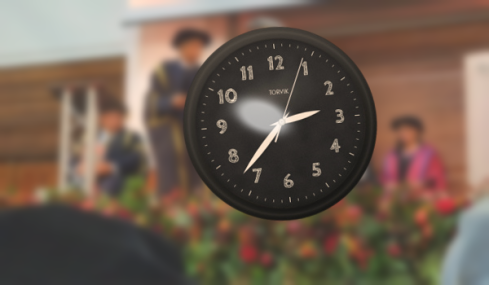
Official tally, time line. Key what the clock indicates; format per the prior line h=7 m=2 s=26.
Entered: h=2 m=37 s=4
